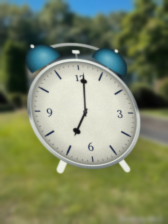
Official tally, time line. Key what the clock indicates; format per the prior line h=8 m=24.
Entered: h=7 m=1
